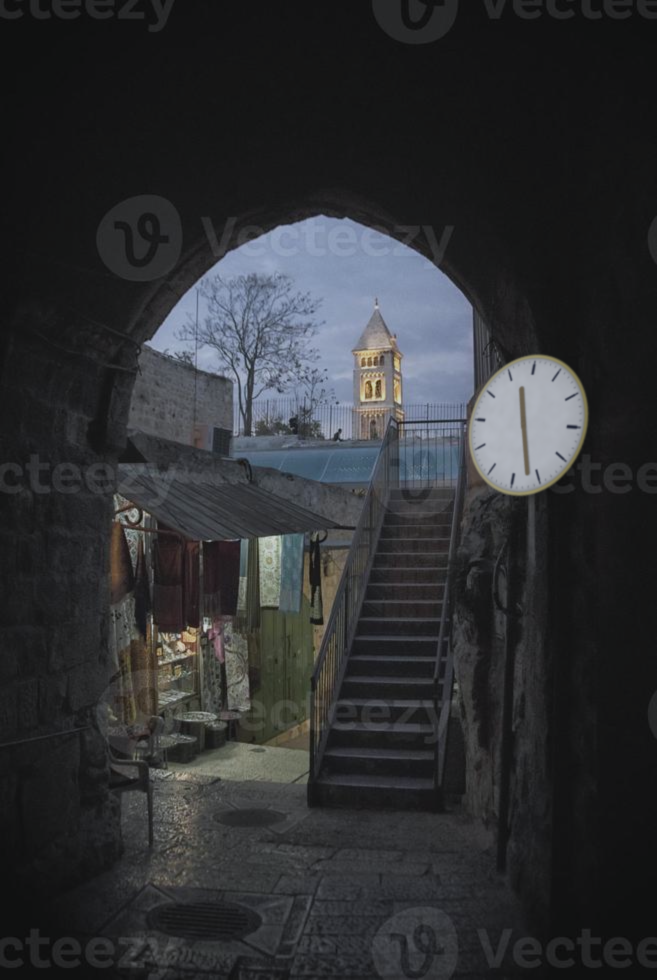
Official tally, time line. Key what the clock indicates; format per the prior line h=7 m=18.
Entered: h=11 m=27
